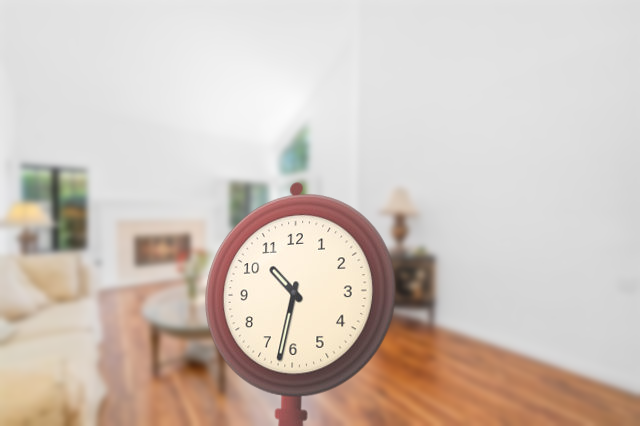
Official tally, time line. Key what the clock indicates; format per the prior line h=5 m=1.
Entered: h=10 m=32
